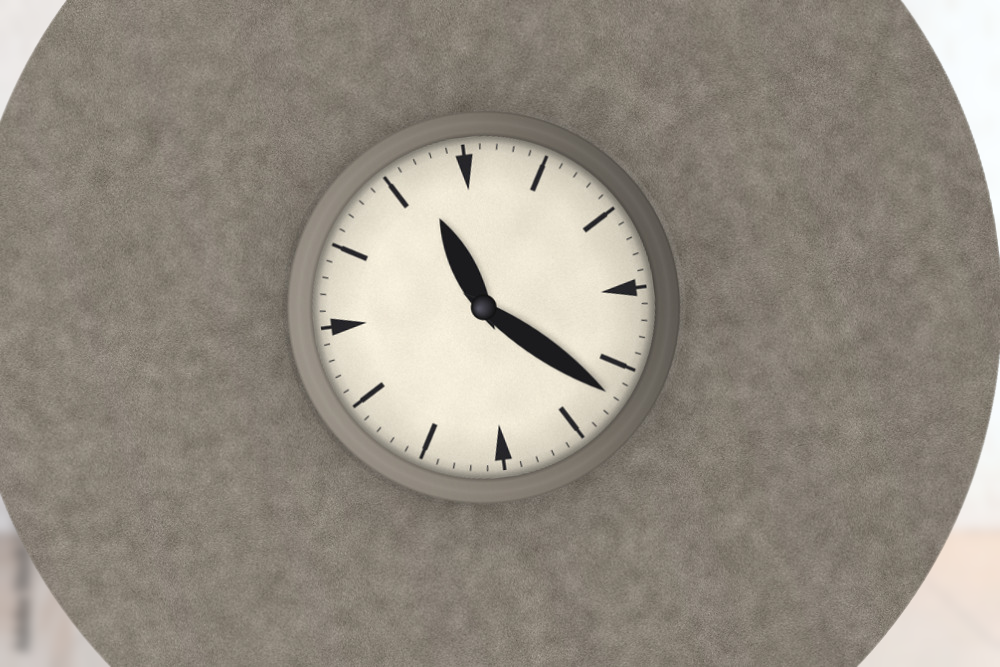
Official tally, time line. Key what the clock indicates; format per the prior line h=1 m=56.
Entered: h=11 m=22
